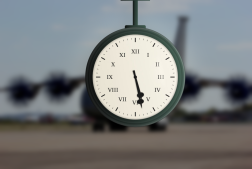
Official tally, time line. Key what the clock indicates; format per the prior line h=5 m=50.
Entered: h=5 m=28
